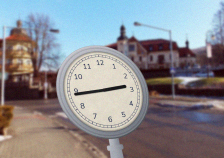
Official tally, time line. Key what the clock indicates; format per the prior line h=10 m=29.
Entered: h=2 m=44
